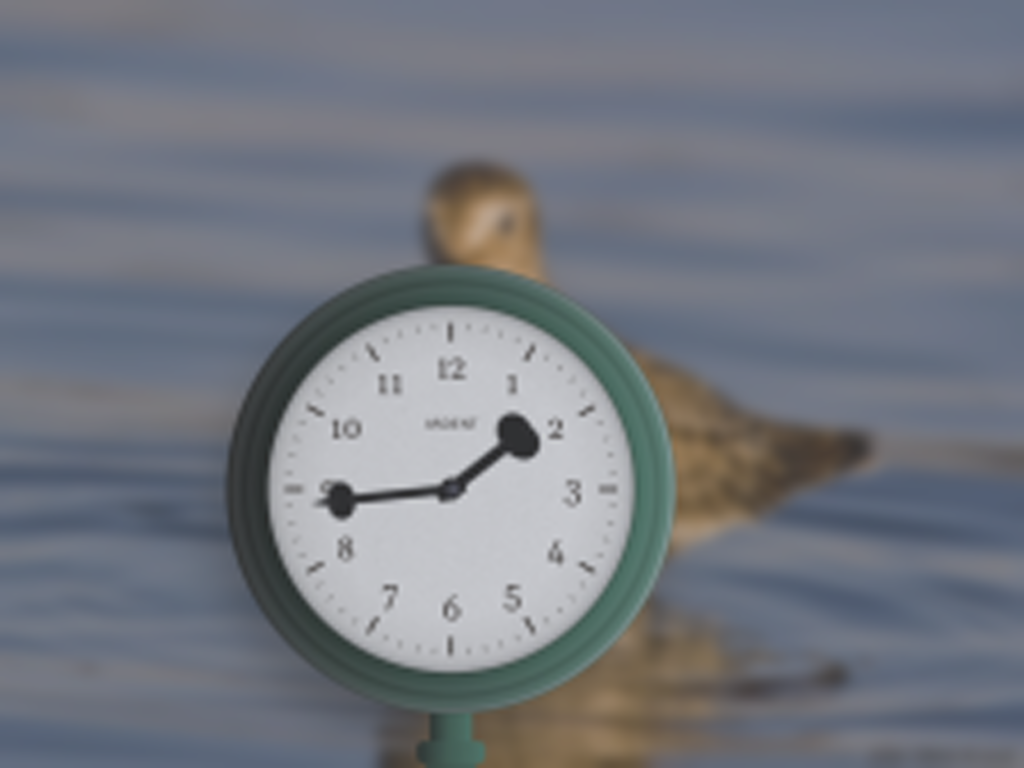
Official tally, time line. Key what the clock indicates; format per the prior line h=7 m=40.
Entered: h=1 m=44
